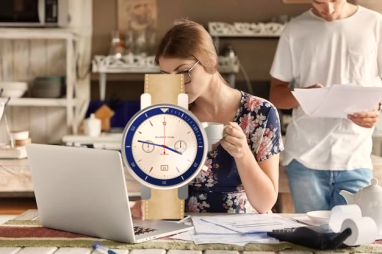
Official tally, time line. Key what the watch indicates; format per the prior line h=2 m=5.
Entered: h=3 m=47
